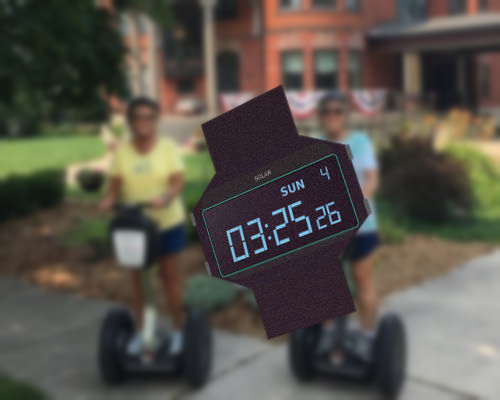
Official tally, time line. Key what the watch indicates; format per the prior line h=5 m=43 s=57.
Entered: h=3 m=25 s=26
